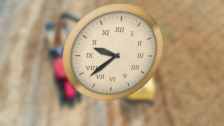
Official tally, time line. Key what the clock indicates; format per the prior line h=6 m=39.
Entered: h=9 m=38
